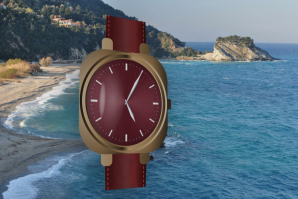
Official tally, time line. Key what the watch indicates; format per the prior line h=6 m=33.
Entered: h=5 m=5
